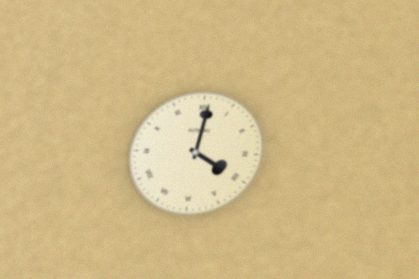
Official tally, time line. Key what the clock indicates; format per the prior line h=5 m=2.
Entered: h=4 m=1
